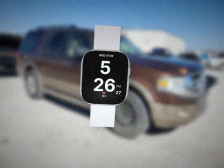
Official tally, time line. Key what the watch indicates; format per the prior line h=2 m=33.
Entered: h=5 m=26
